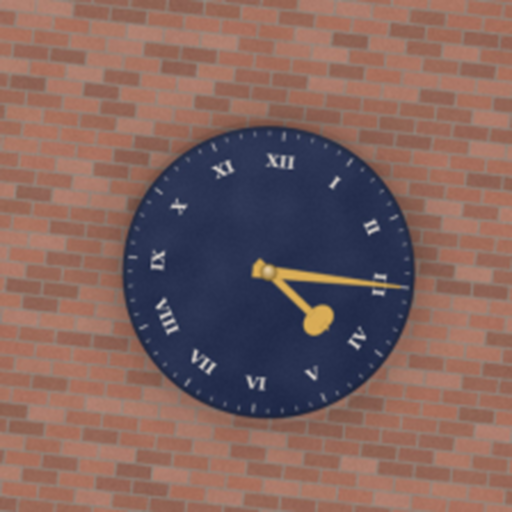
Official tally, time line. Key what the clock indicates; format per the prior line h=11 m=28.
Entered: h=4 m=15
